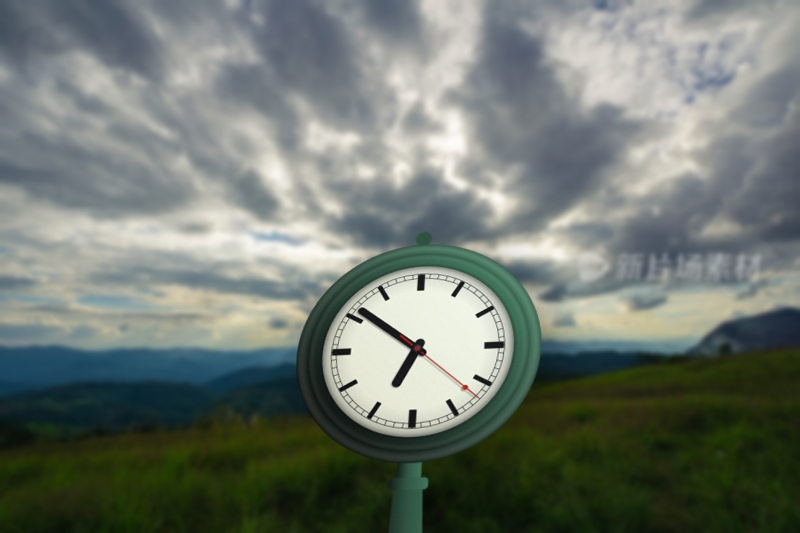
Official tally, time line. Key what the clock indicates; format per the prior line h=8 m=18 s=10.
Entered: h=6 m=51 s=22
